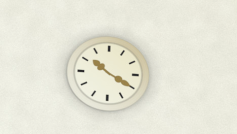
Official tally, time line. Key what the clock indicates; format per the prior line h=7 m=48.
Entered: h=10 m=20
